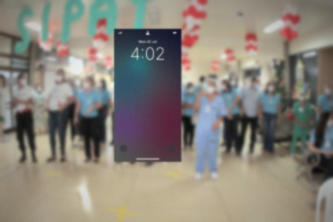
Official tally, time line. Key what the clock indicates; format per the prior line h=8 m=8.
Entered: h=4 m=2
